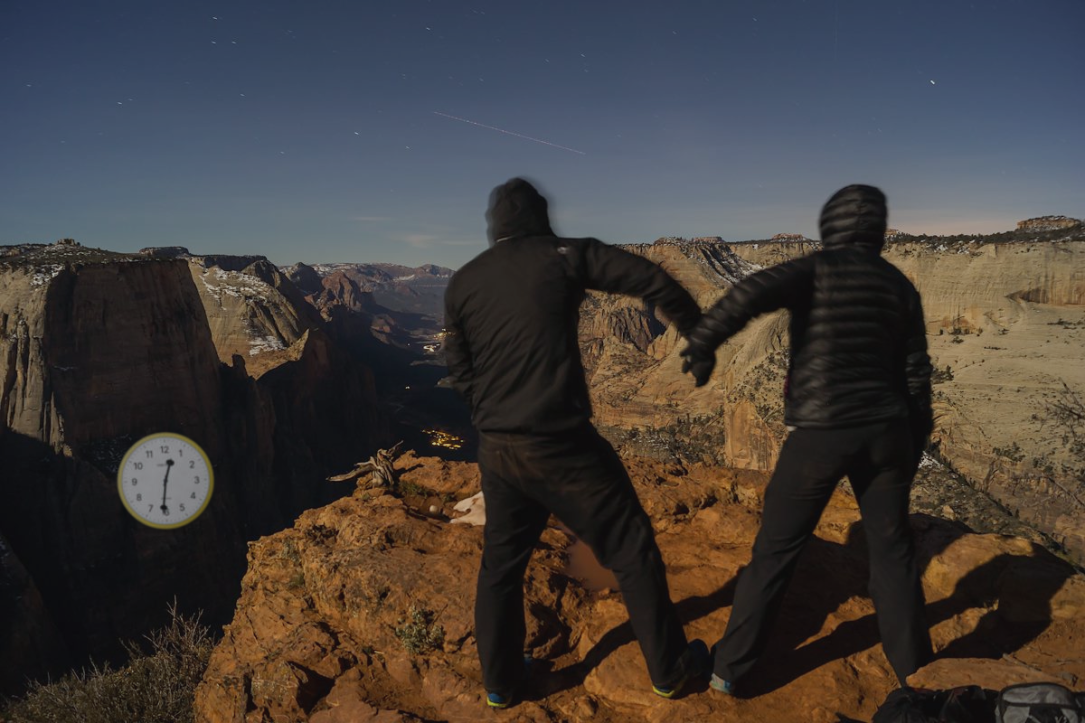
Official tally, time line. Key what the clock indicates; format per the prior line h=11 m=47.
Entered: h=12 m=31
